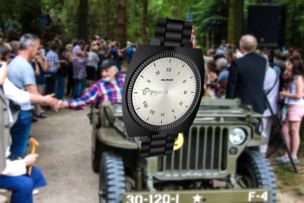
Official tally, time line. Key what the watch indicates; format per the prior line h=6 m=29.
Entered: h=8 m=46
